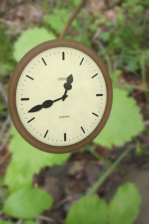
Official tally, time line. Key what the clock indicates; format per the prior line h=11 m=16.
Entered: h=12 m=42
